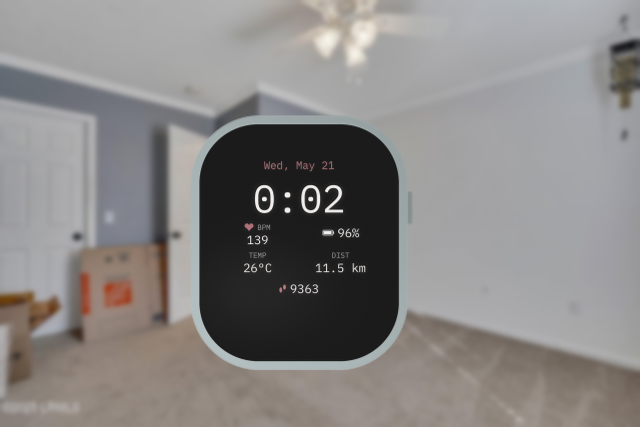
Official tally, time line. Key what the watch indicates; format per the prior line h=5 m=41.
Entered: h=0 m=2
